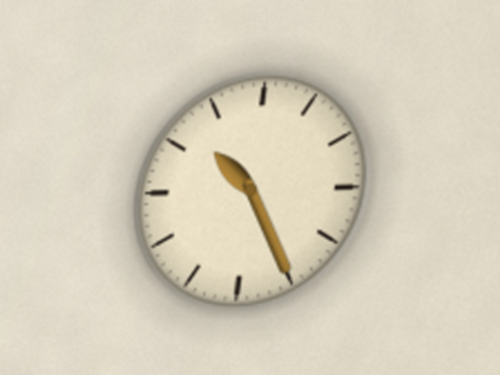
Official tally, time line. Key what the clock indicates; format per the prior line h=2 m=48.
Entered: h=10 m=25
